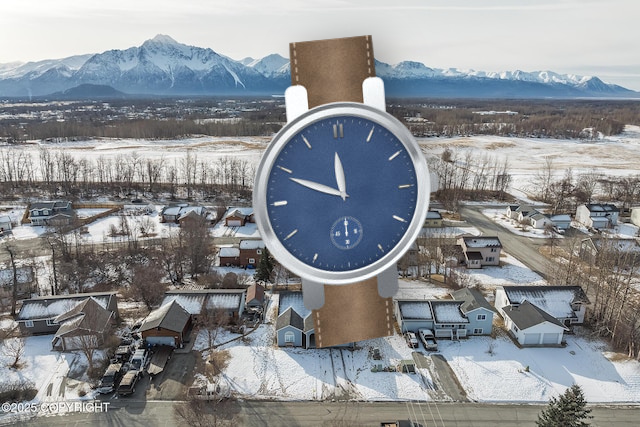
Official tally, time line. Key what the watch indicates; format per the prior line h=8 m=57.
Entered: h=11 m=49
